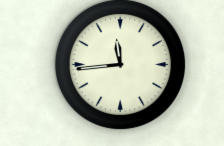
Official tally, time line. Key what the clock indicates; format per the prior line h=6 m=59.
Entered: h=11 m=44
